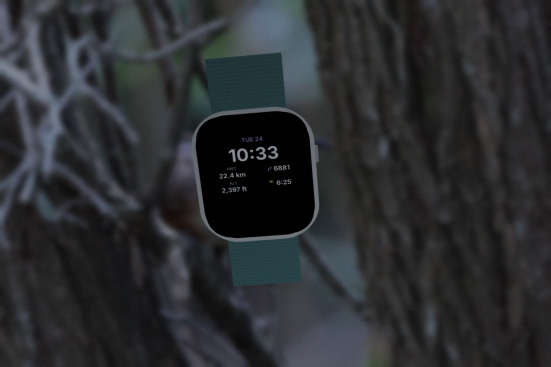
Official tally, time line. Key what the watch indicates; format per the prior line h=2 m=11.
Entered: h=10 m=33
